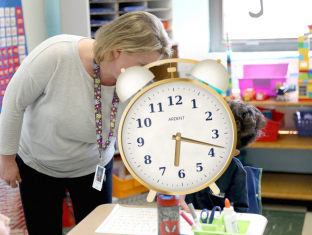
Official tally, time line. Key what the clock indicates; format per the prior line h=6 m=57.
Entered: h=6 m=18
